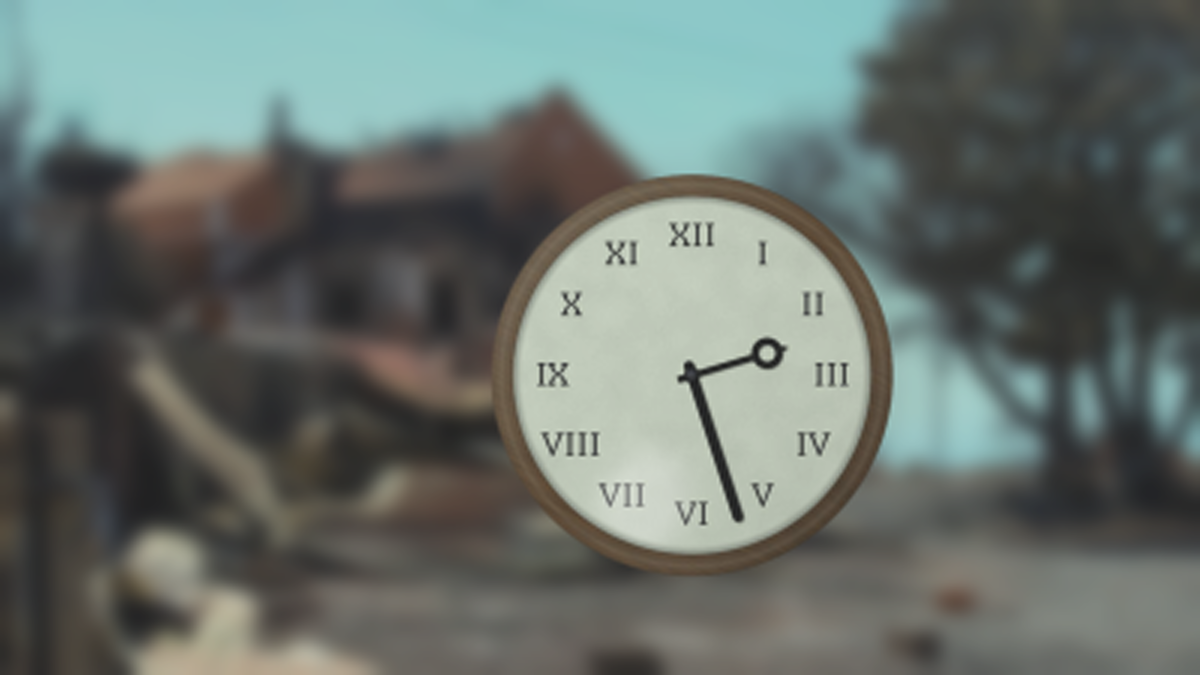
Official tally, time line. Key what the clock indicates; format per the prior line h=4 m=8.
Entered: h=2 m=27
